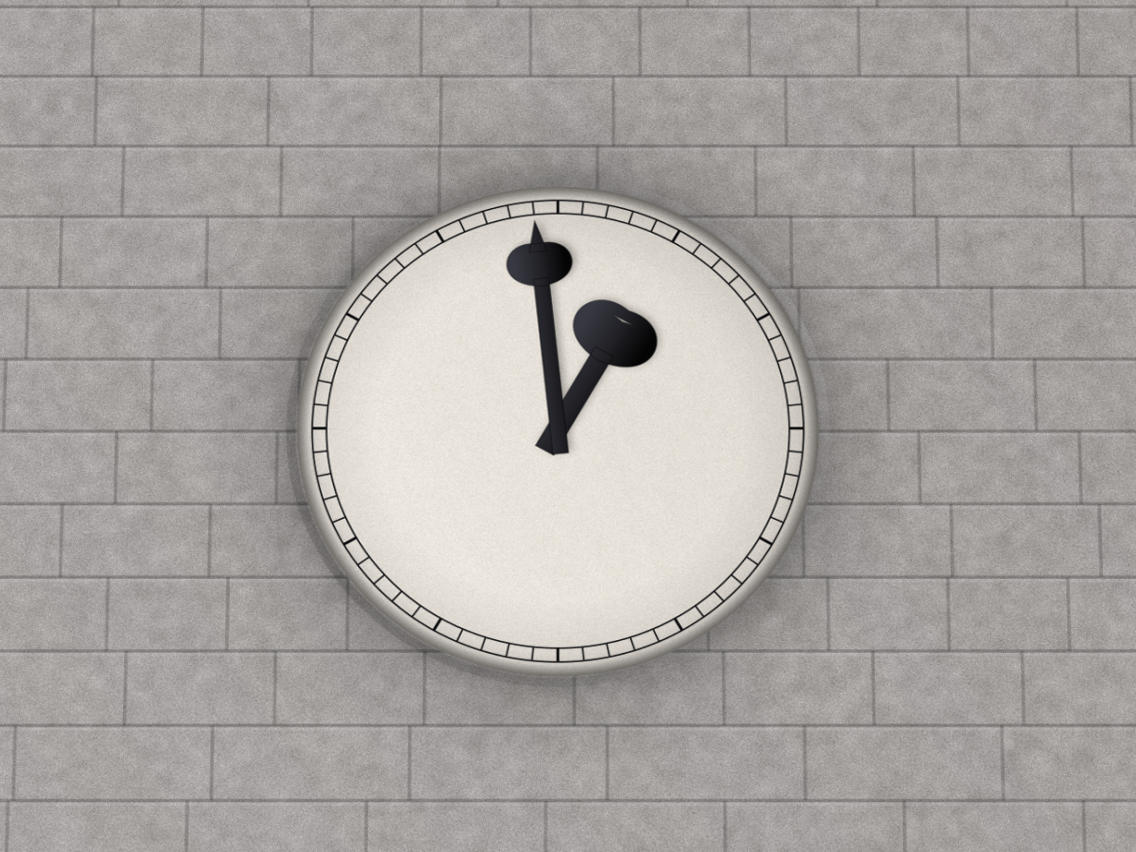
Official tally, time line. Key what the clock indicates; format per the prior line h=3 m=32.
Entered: h=12 m=59
